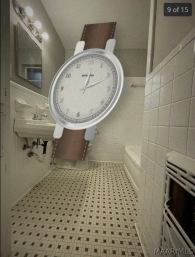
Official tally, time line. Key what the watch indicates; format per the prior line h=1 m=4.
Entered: h=12 m=11
